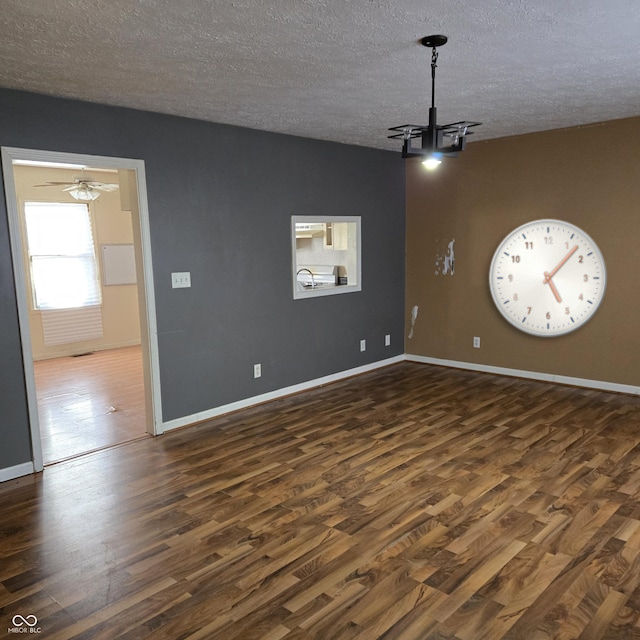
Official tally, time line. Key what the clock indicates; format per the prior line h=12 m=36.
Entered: h=5 m=7
